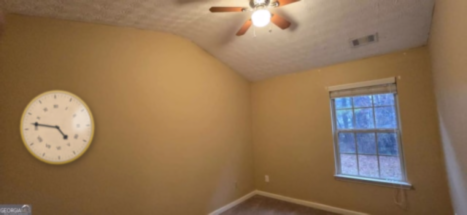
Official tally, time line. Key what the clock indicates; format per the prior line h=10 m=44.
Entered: h=4 m=47
